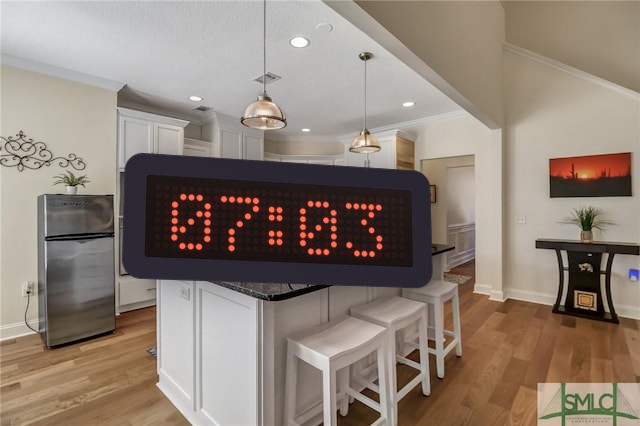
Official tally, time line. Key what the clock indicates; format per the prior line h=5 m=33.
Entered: h=7 m=3
